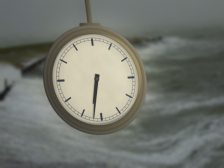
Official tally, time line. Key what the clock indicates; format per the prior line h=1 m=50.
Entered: h=6 m=32
